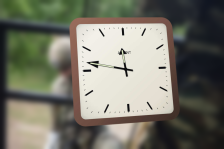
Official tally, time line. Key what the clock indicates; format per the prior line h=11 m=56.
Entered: h=11 m=47
